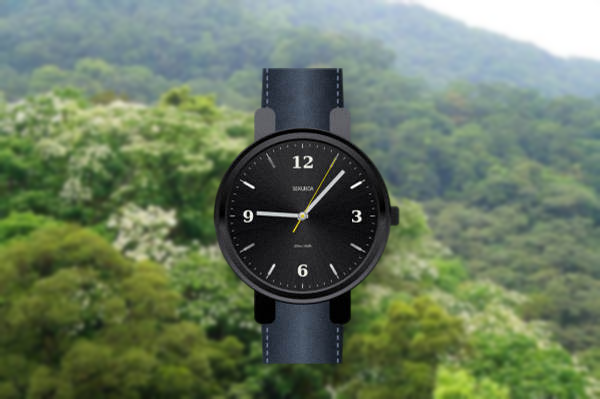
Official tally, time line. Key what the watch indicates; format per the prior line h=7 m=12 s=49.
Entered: h=9 m=7 s=5
